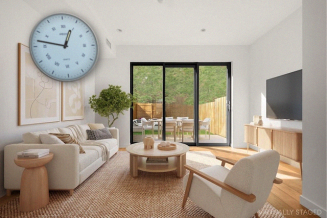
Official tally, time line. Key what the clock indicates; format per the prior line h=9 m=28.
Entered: h=12 m=47
